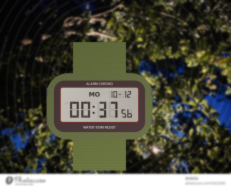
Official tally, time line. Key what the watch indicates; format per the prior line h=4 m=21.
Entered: h=0 m=37
